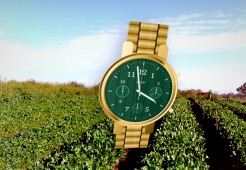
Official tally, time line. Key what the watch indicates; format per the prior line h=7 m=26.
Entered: h=3 m=58
